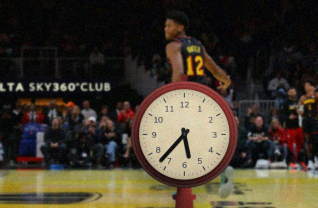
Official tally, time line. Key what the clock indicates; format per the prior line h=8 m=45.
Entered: h=5 m=37
